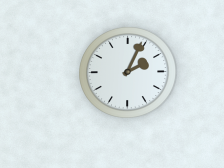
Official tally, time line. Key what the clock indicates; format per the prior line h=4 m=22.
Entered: h=2 m=4
